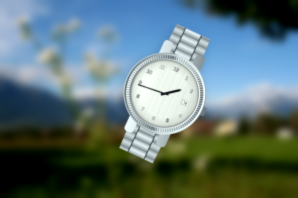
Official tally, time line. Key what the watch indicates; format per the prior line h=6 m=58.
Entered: h=1 m=44
